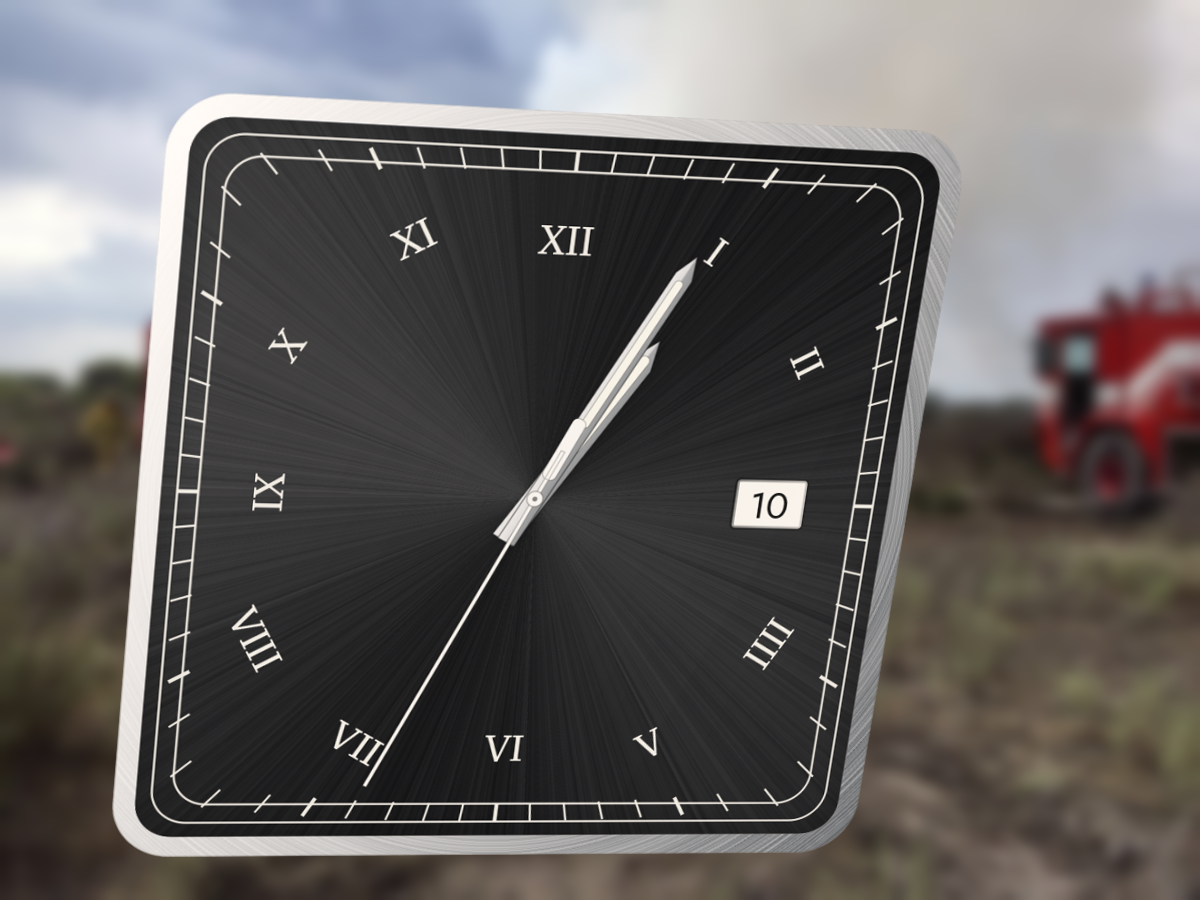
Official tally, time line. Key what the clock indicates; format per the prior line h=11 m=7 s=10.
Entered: h=1 m=4 s=34
